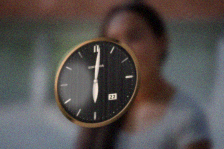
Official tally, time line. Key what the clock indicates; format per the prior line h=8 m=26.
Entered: h=6 m=1
